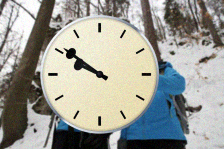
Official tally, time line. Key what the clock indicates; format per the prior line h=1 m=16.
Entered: h=9 m=51
